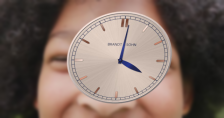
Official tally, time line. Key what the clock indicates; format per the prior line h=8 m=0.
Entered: h=4 m=1
